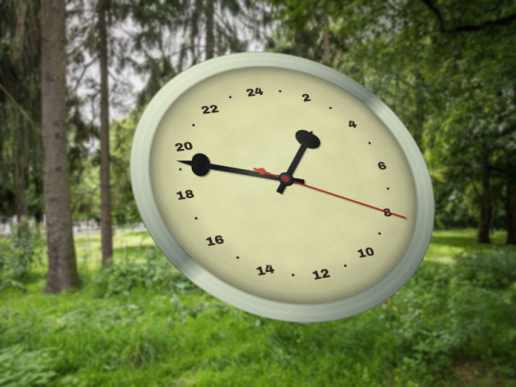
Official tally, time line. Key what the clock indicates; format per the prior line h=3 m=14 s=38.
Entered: h=2 m=48 s=20
